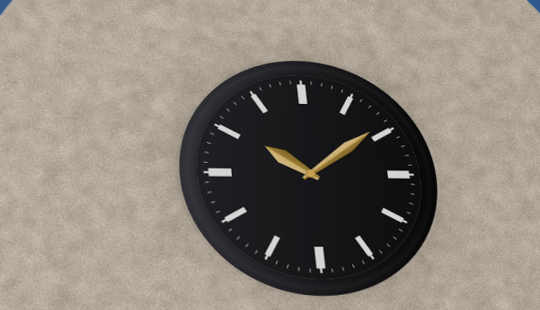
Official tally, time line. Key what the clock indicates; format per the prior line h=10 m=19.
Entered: h=10 m=9
